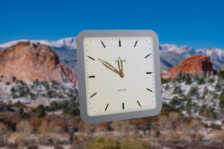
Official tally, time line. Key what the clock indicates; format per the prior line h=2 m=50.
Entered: h=11 m=51
